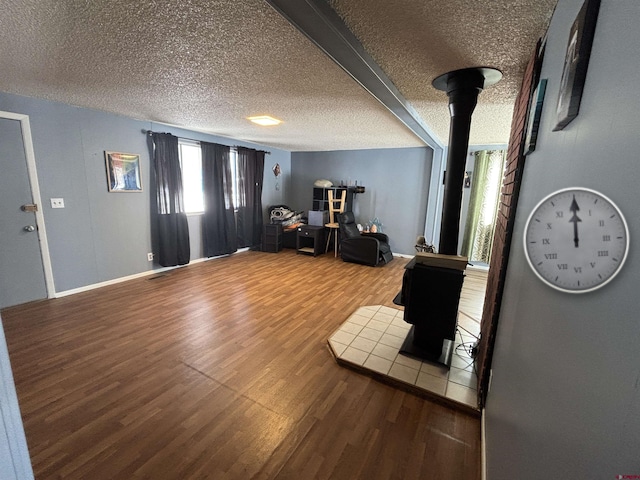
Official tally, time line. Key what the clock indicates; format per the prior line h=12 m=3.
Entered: h=12 m=0
